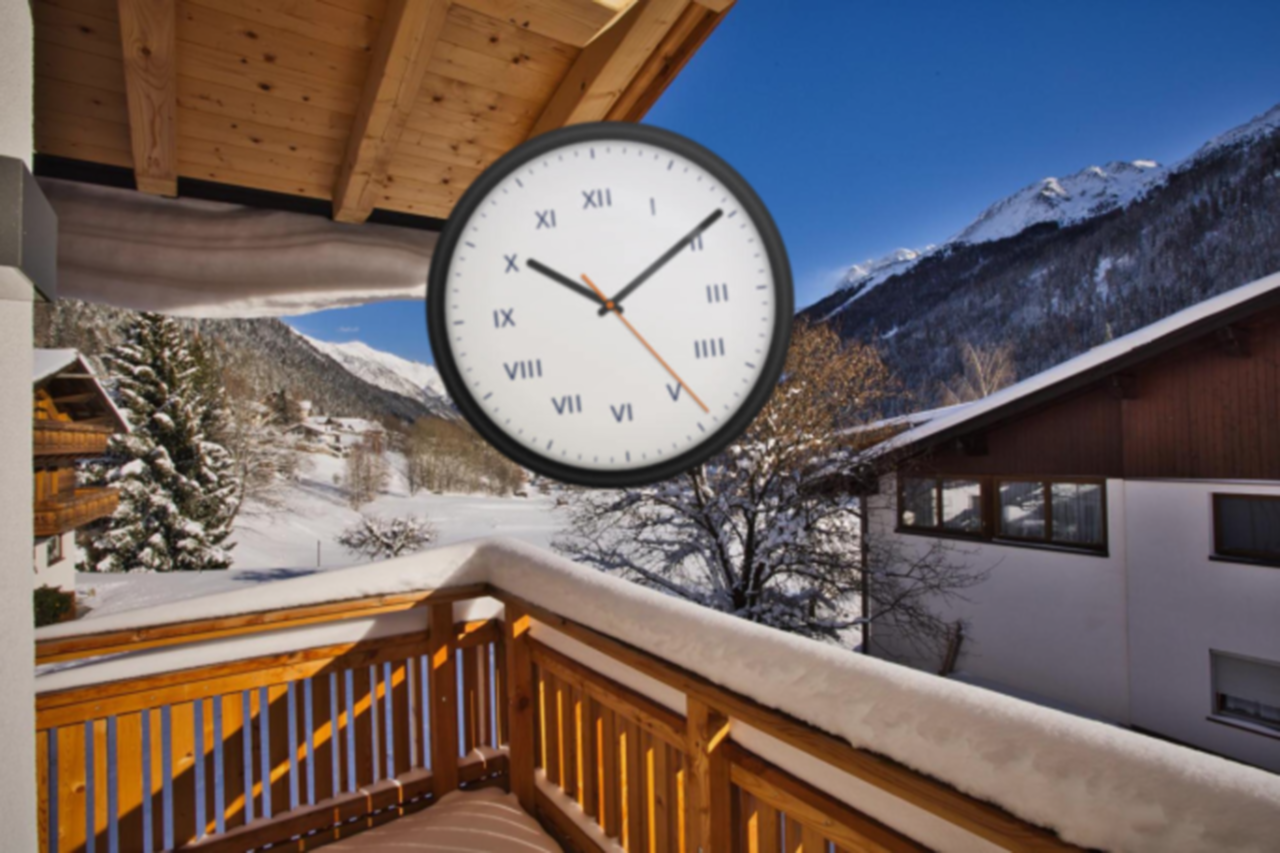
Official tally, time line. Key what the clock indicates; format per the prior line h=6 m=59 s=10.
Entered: h=10 m=9 s=24
